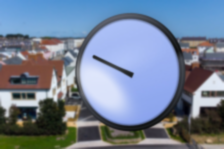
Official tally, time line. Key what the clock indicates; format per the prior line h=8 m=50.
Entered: h=9 m=49
